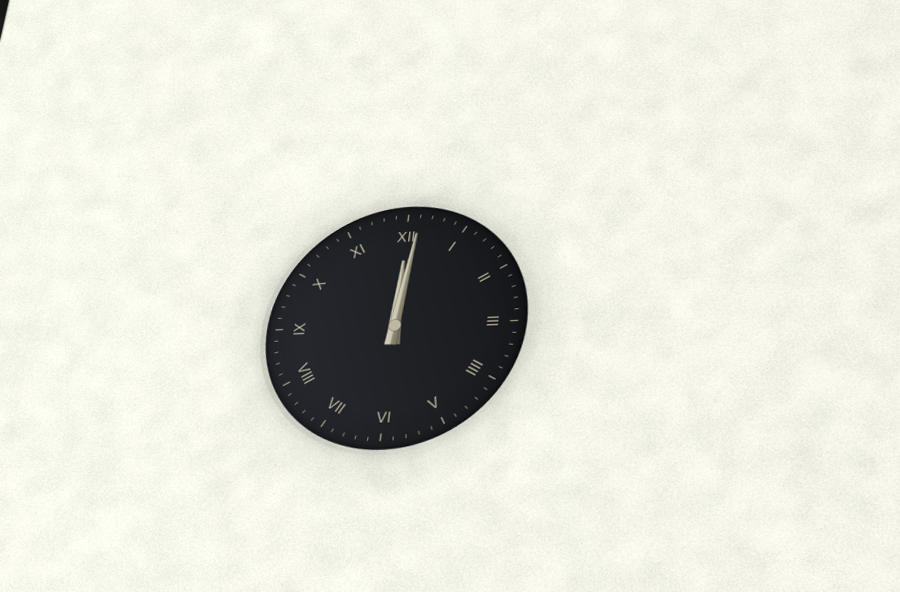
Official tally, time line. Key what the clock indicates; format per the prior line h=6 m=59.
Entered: h=12 m=1
